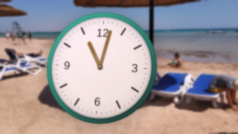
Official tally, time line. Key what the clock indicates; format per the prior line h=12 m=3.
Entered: h=11 m=2
